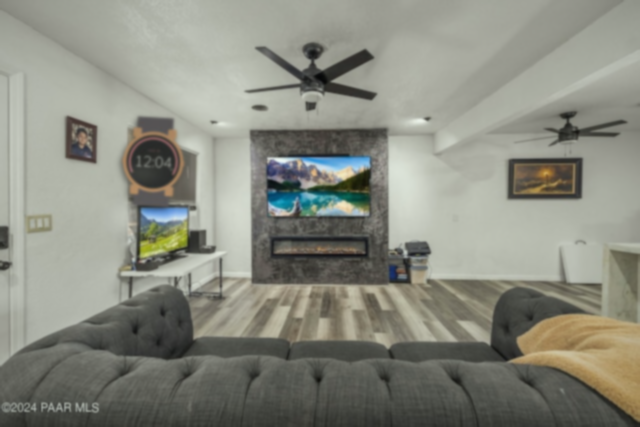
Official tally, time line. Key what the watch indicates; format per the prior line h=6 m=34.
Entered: h=12 m=4
